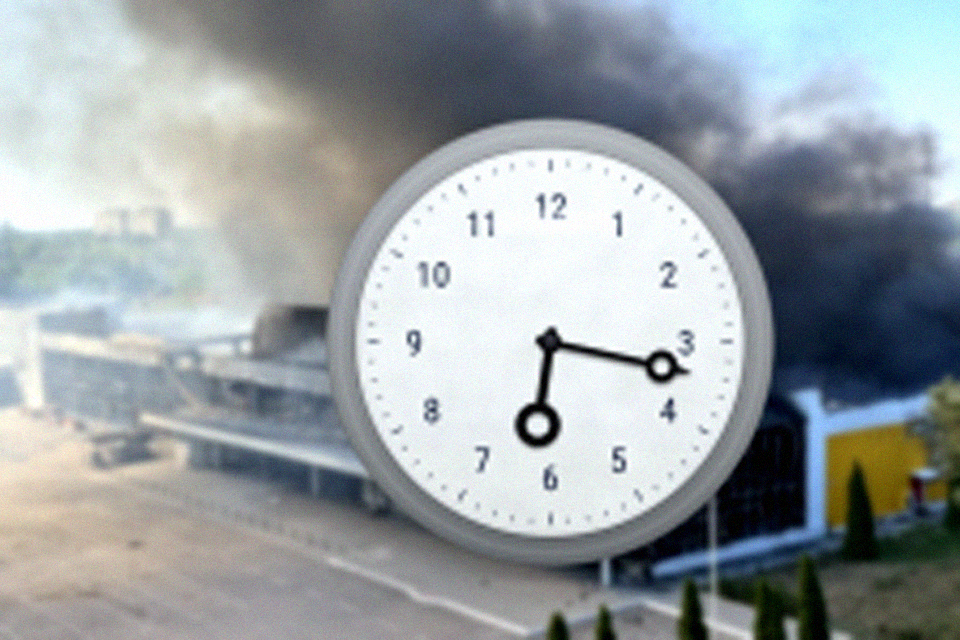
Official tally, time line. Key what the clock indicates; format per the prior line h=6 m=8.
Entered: h=6 m=17
